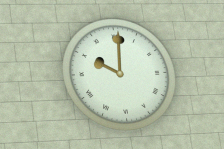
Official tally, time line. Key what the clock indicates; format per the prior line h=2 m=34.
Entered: h=10 m=1
